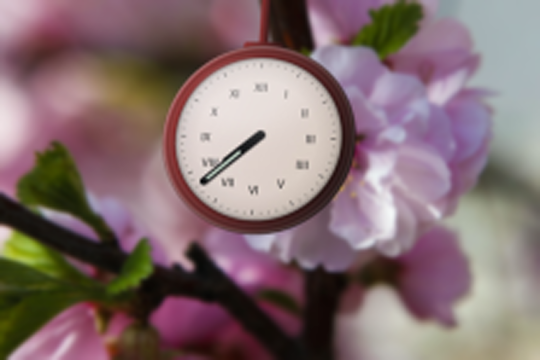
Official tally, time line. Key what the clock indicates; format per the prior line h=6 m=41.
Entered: h=7 m=38
